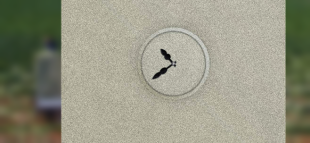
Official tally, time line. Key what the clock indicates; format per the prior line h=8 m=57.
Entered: h=10 m=39
